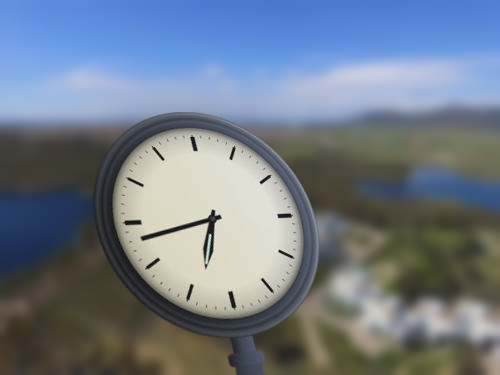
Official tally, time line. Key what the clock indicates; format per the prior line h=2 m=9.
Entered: h=6 m=43
